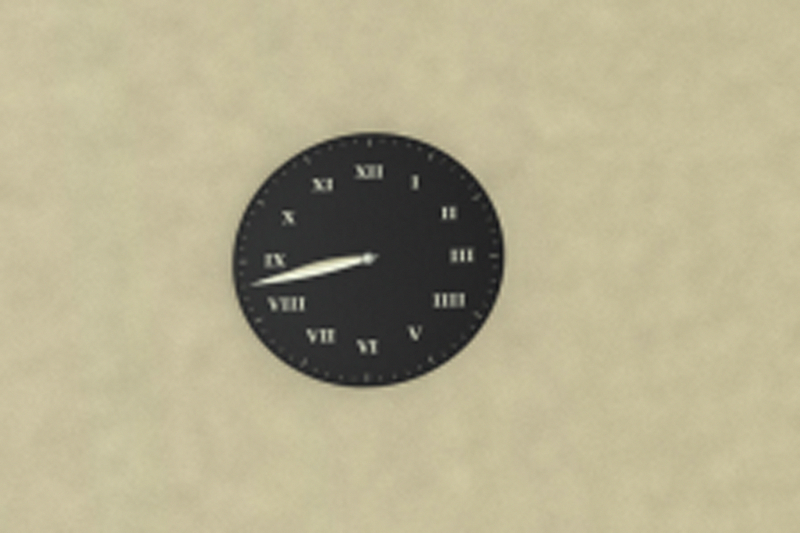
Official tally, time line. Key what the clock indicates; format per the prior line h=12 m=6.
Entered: h=8 m=43
